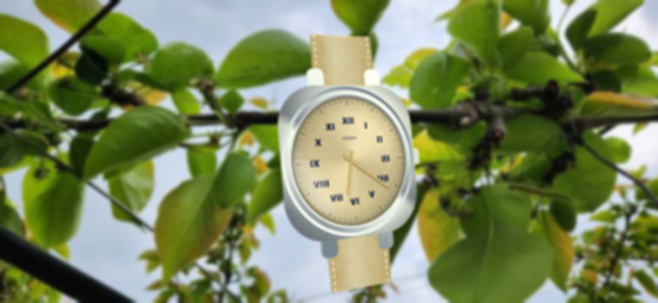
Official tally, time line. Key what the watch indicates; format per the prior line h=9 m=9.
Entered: h=6 m=21
